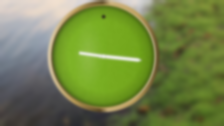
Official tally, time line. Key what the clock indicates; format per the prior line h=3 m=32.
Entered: h=9 m=16
